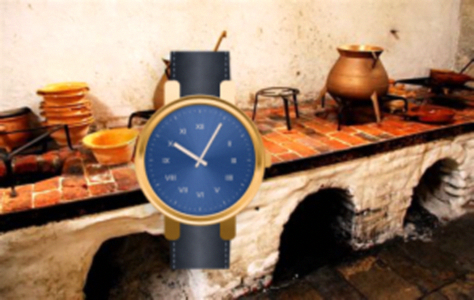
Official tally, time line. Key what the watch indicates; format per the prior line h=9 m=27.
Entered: h=10 m=5
